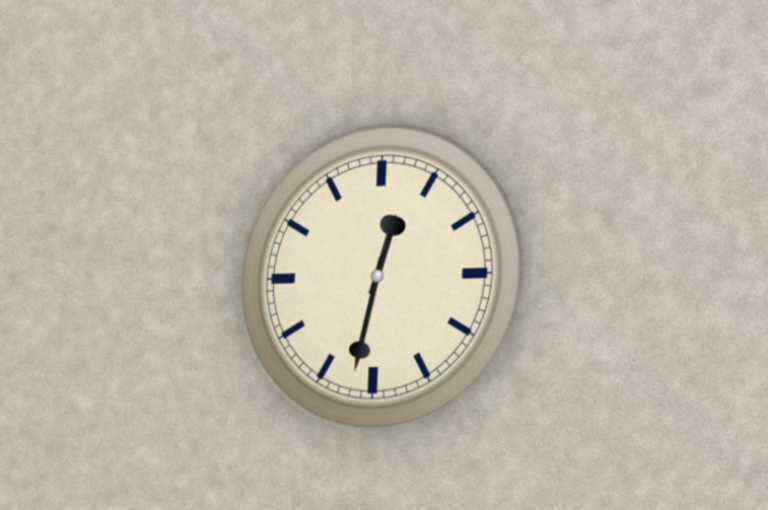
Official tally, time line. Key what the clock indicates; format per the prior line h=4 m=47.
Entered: h=12 m=32
